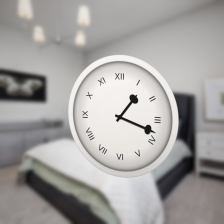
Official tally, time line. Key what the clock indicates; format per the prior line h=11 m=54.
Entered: h=1 m=18
